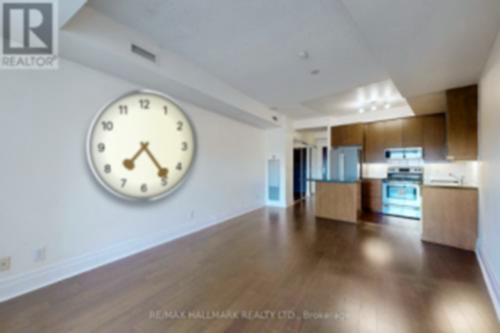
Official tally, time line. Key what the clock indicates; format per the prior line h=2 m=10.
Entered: h=7 m=24
